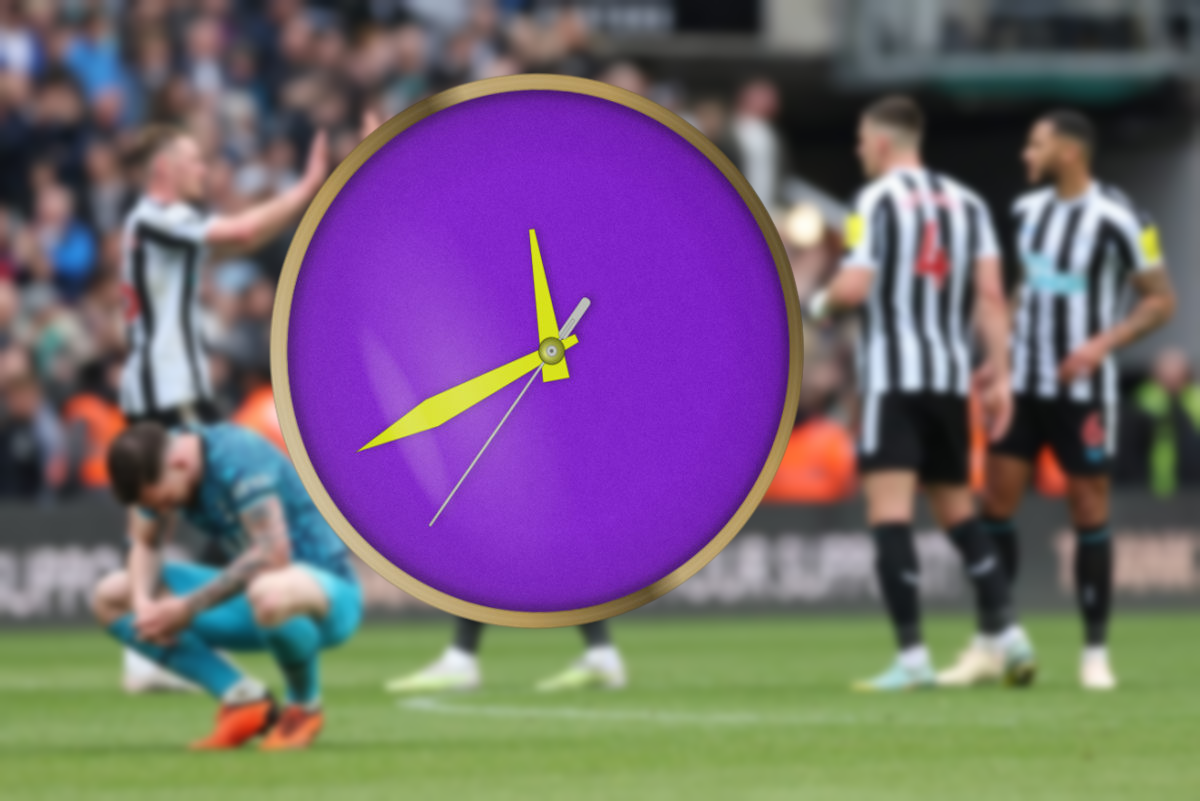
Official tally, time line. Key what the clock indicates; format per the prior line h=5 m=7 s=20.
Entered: h=11 m=40 s=36
